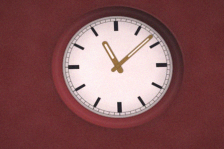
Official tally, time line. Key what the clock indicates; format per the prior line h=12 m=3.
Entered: h=11 m=8
